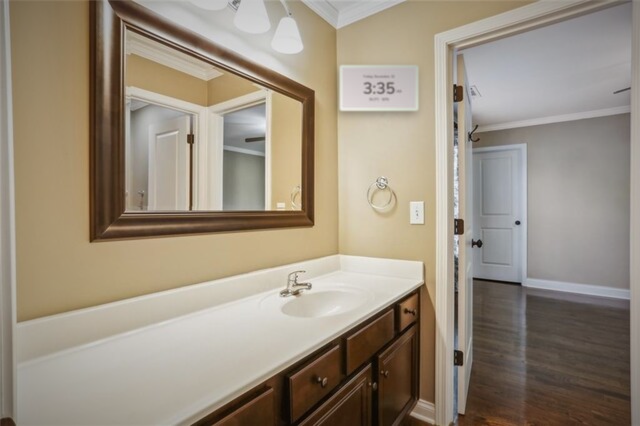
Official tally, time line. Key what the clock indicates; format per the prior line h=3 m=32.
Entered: h=3 m=35
